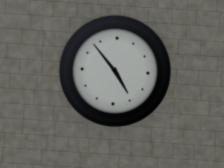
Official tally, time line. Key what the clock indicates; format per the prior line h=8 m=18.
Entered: h=4 m=53
